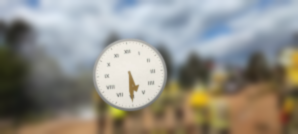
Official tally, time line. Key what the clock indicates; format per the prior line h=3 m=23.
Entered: h=5 m=30
